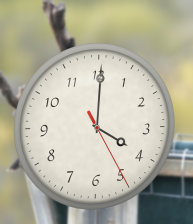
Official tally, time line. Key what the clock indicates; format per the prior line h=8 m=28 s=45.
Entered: h=4 m=0 s=25
